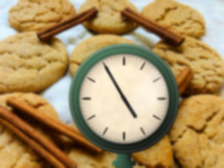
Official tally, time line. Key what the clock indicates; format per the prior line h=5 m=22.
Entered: h=4 m=55
